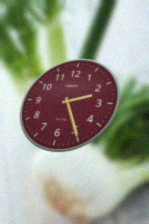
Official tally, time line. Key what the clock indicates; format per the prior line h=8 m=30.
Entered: h=2 m=25
